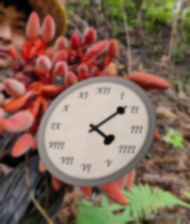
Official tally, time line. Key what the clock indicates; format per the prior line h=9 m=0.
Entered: h=4 m=8
